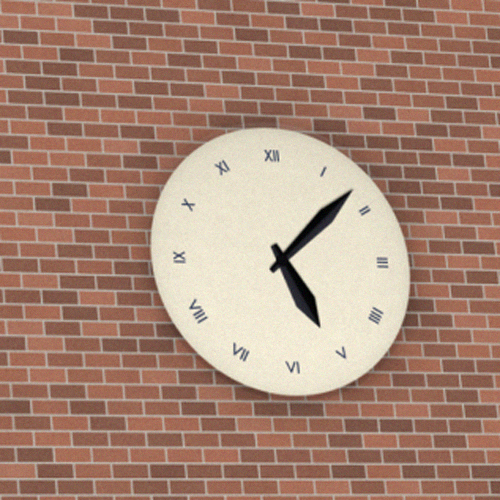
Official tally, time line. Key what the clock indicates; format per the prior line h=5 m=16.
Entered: h=5 m=8
